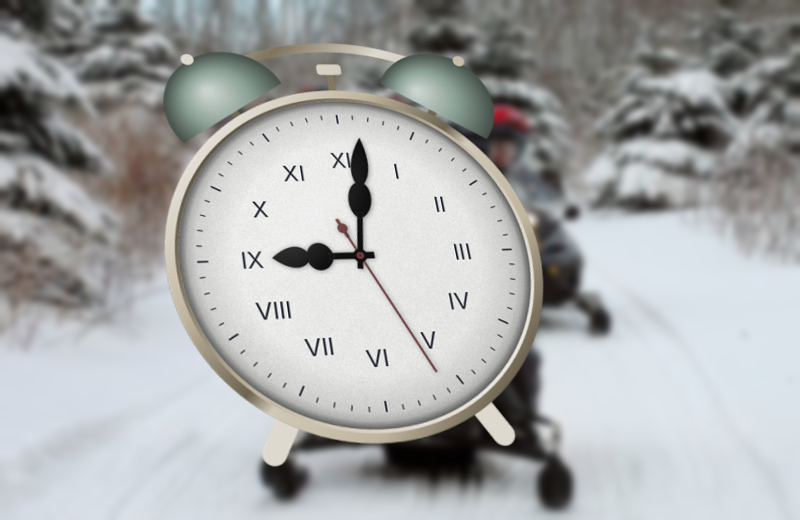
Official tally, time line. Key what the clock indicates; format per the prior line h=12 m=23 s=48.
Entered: h=9 m=1 s=26
